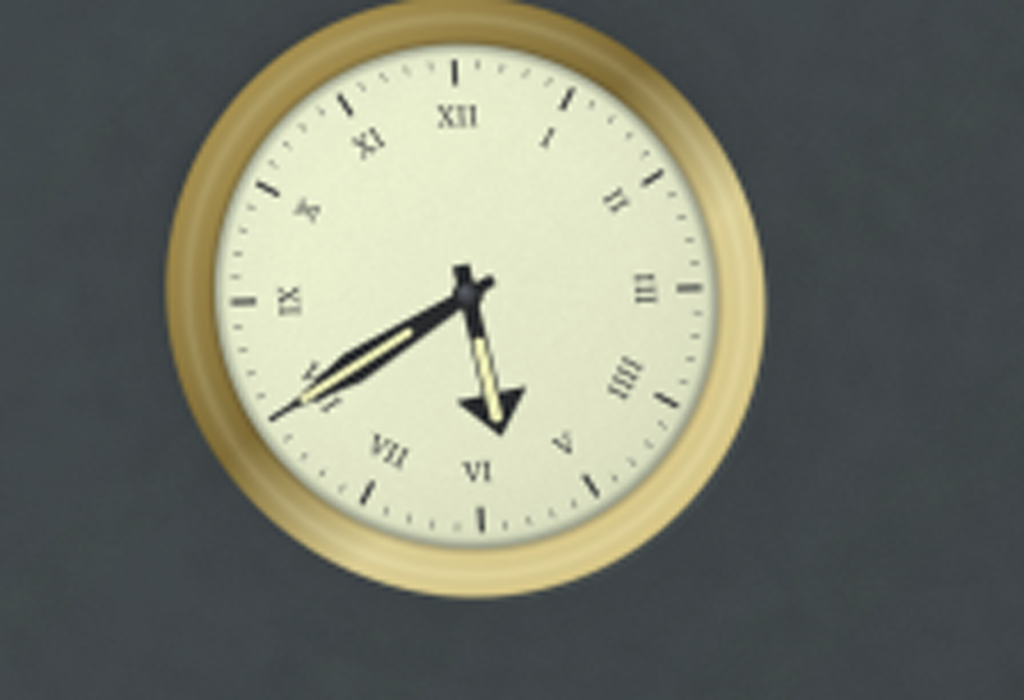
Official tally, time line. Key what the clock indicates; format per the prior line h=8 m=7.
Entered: h=5 m=40
